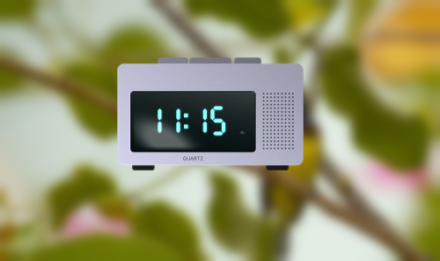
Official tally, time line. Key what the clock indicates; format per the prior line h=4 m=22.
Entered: h=11 m=15
